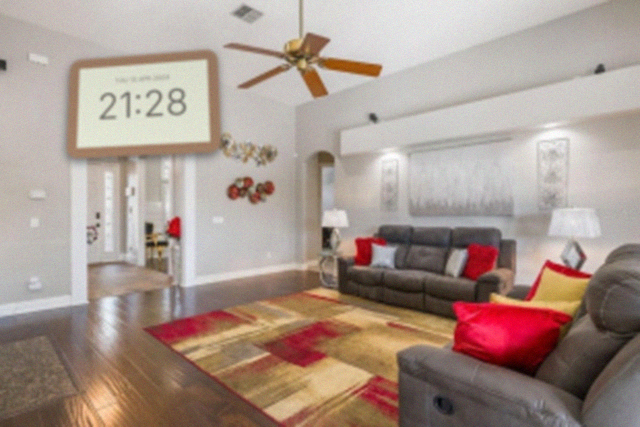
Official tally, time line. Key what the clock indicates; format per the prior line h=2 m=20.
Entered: h=21 m=28
